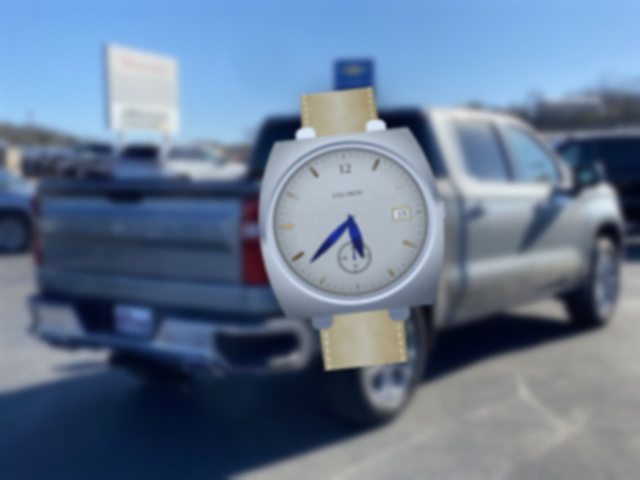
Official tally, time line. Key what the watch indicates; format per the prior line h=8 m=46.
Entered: h=5 m=38
